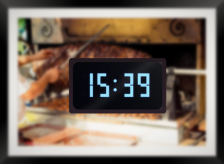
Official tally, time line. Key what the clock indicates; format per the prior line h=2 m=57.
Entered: h=15 m=39
